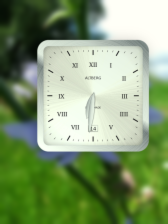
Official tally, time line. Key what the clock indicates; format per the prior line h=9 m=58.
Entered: h=6 m=31
